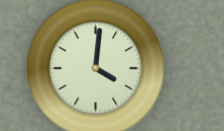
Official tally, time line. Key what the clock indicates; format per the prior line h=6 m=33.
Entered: h=4 m=1
